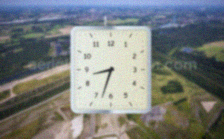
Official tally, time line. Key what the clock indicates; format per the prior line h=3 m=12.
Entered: h=8 m=33
